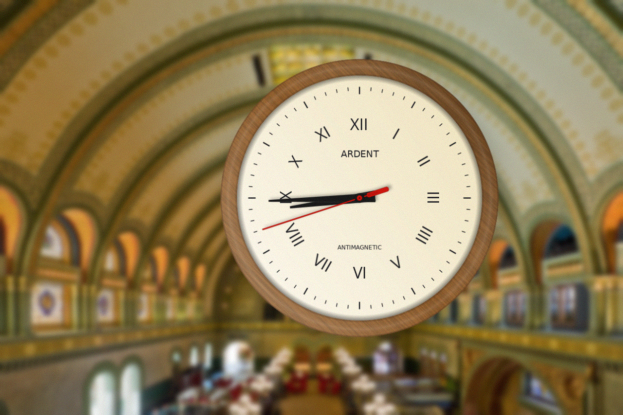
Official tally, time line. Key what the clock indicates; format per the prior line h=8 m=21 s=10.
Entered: h=8 m=44 s=42
